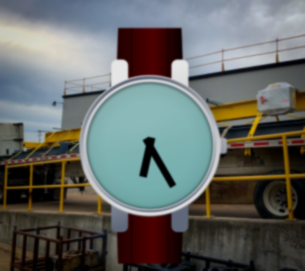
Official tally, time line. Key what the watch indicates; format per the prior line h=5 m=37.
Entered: h=6 m=25
